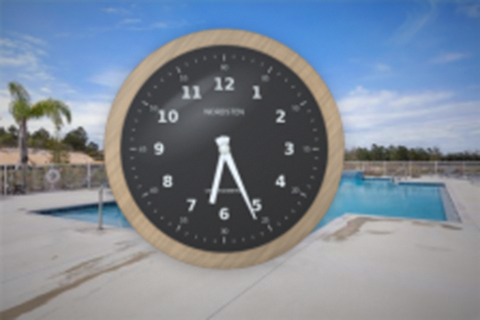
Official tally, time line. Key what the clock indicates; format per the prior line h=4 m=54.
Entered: h=6 m=26
